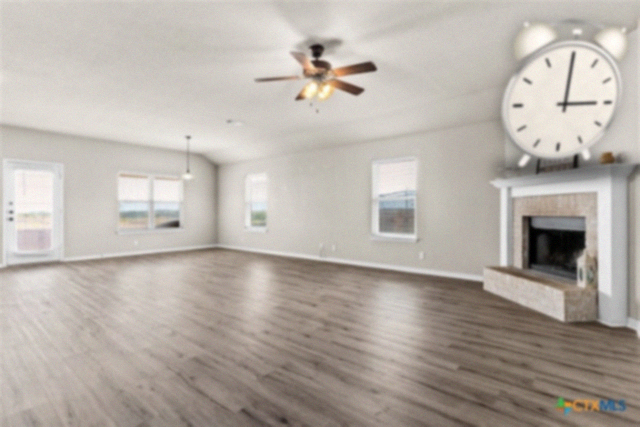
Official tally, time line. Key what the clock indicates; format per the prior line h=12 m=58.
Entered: h=3 m=0
